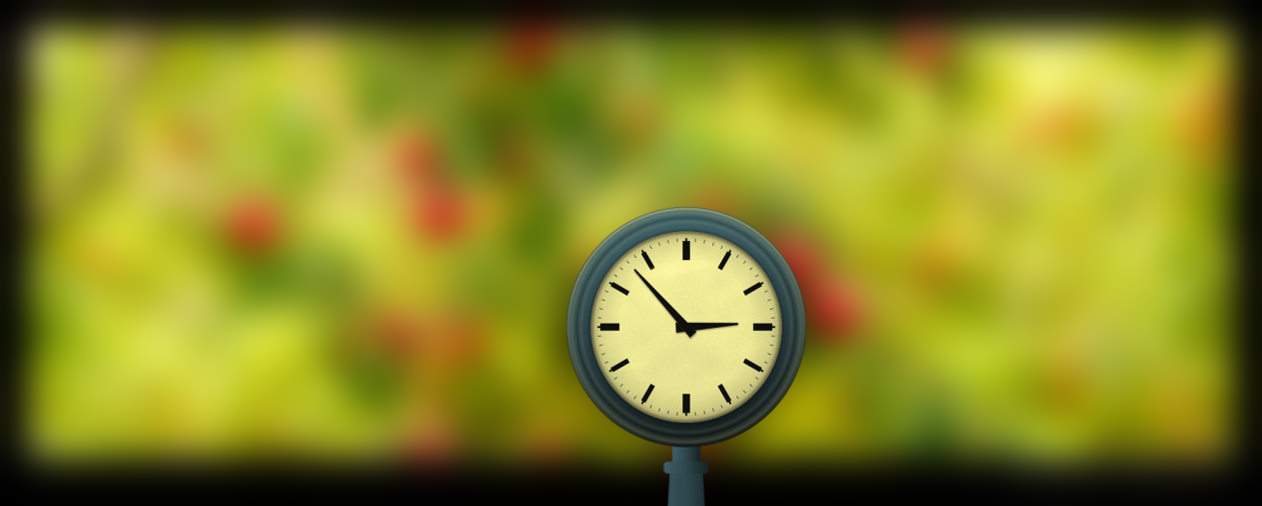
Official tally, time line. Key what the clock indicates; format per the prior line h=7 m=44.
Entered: h=2 m=53
